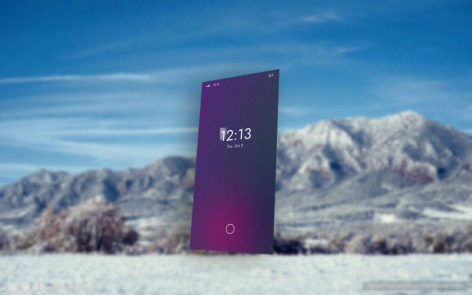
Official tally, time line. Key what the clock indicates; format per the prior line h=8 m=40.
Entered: h=12 m=13
